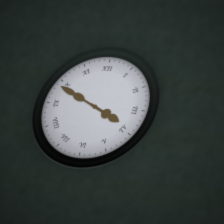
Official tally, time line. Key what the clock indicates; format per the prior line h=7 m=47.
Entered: h=3 m=49
